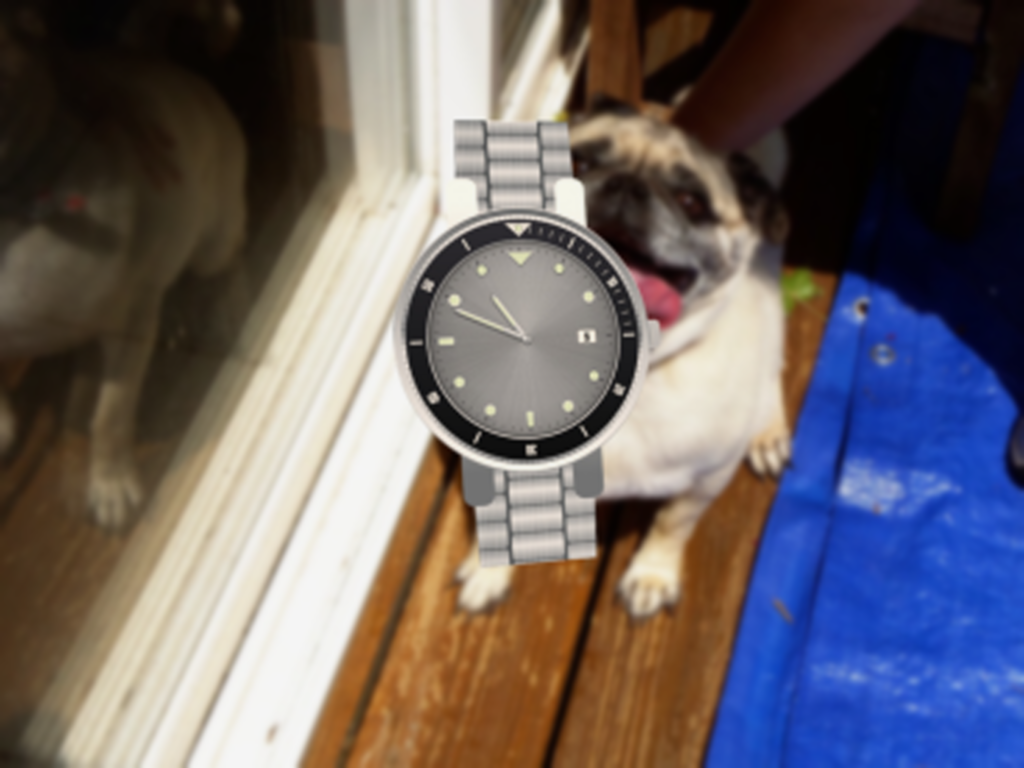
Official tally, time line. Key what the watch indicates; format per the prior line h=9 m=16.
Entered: h=10 m=49
